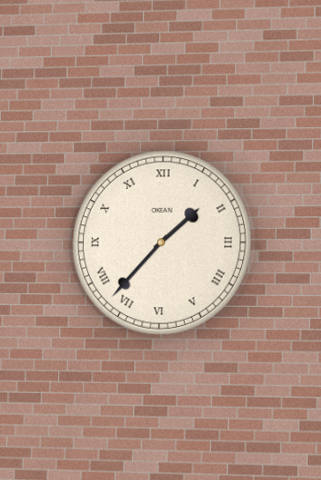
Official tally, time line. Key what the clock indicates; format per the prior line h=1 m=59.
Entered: h=1 m=37
